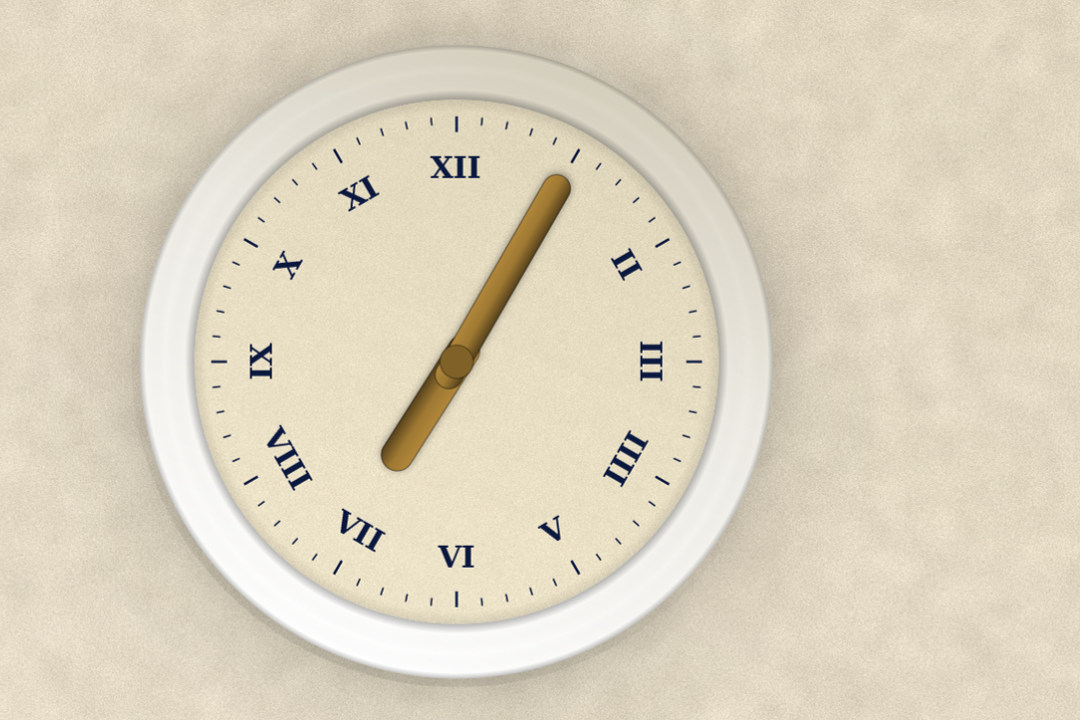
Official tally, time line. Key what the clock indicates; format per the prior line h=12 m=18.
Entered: h=7 m=5
